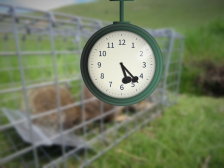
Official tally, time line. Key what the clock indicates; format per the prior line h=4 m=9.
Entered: h=5 m=23
